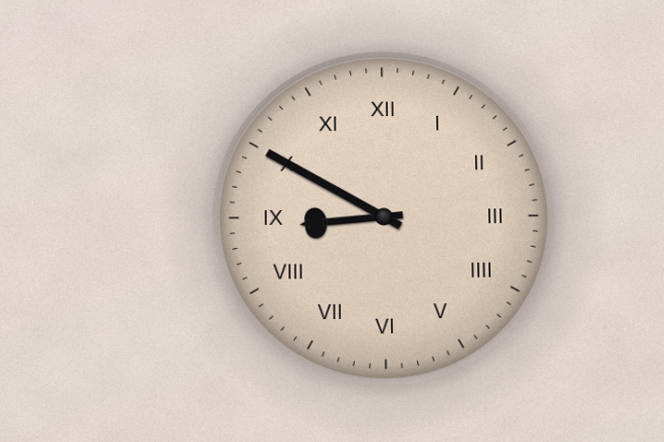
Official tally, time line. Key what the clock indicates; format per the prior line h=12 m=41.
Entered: h=8 m=50
